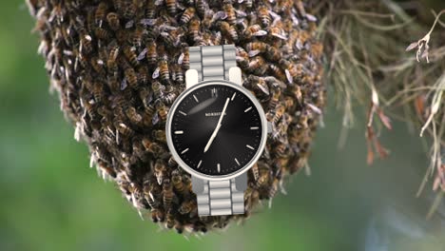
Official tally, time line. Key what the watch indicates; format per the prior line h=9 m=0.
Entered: h=7 m=4
